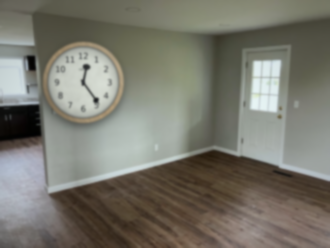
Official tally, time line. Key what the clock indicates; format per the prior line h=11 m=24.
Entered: h=12 m=24
